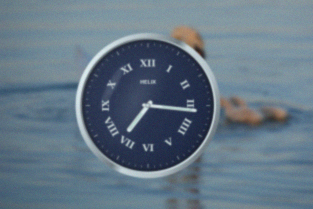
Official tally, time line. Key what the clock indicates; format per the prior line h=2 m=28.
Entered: h=7 m=16
